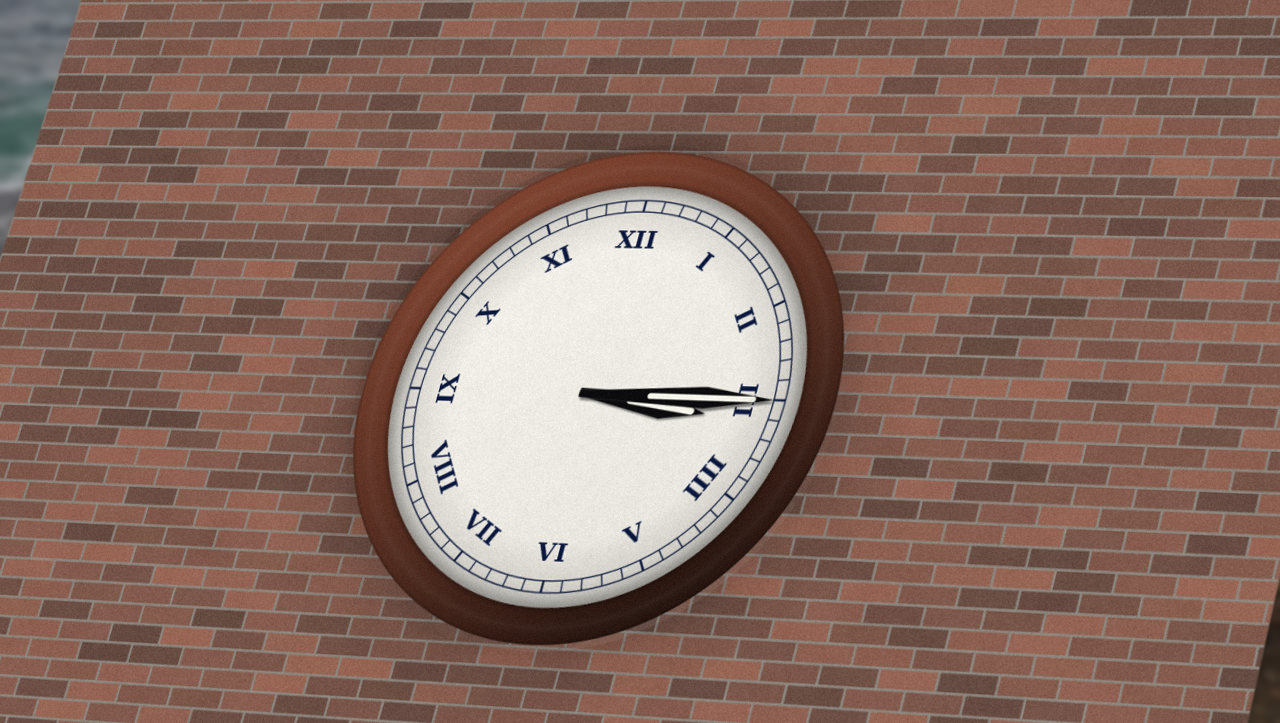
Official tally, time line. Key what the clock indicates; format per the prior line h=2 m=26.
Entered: h=3 m=15
